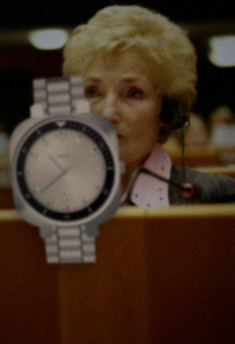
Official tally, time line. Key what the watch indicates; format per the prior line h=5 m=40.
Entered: h=10 m=39
